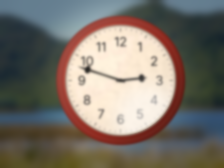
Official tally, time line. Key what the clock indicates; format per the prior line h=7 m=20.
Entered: h=2 m=48
